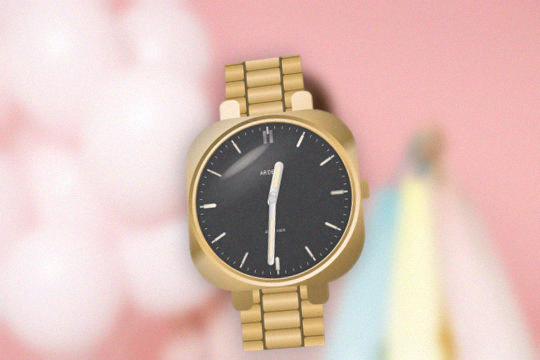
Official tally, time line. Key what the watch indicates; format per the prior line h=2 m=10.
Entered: h=12 m=31
